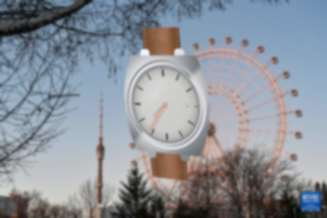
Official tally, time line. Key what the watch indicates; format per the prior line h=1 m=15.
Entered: h=7 m=36
